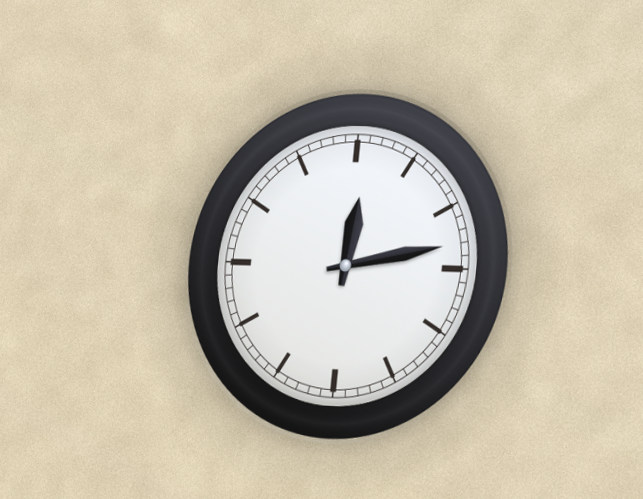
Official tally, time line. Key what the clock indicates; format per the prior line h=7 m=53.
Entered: h=12 m=13
